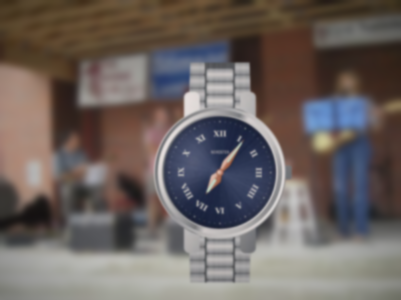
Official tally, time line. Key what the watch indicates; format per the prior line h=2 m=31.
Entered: h=7 m=6
